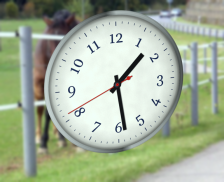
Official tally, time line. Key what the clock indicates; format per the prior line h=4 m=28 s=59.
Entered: h=1 m=28 s=41
